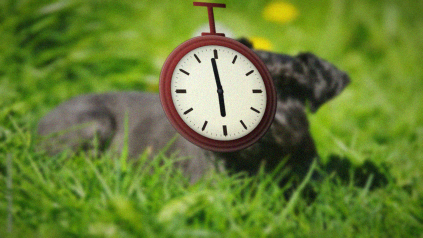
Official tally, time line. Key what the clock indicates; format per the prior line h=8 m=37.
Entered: h=5 m=59
